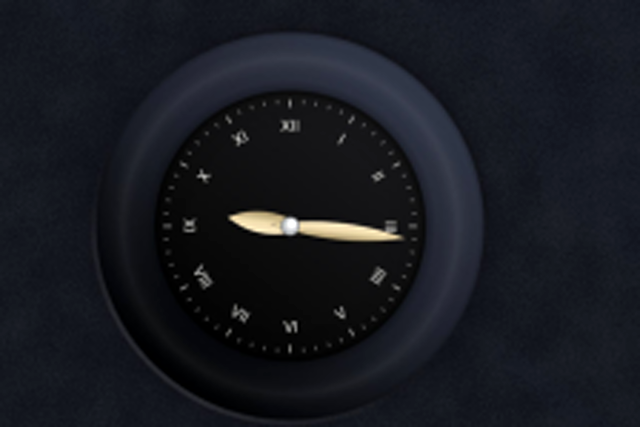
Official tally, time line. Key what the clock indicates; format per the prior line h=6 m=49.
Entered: h=9 m=16
